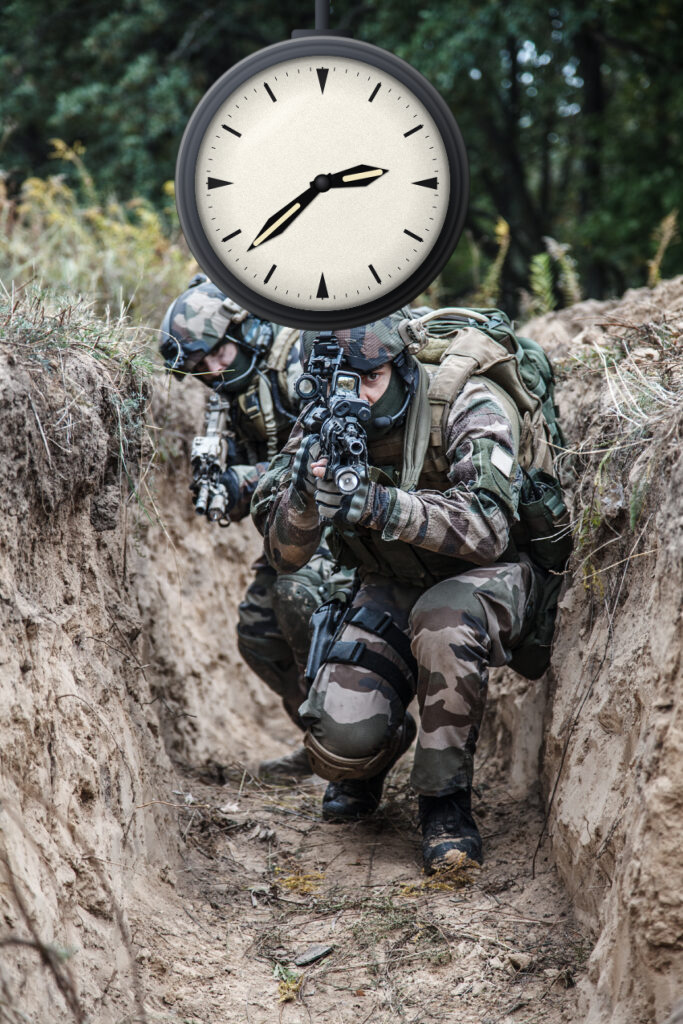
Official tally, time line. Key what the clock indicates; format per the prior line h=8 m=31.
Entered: h=2 m=38
